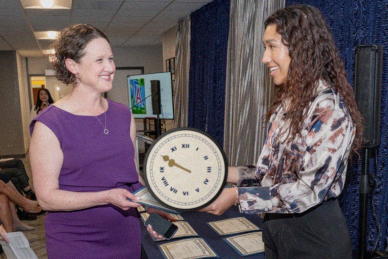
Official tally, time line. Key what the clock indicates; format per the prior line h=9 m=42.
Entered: h=9 m=50
